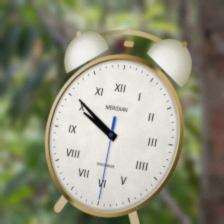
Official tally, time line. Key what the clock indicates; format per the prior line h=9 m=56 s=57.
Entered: h=9 m=50 s=30
